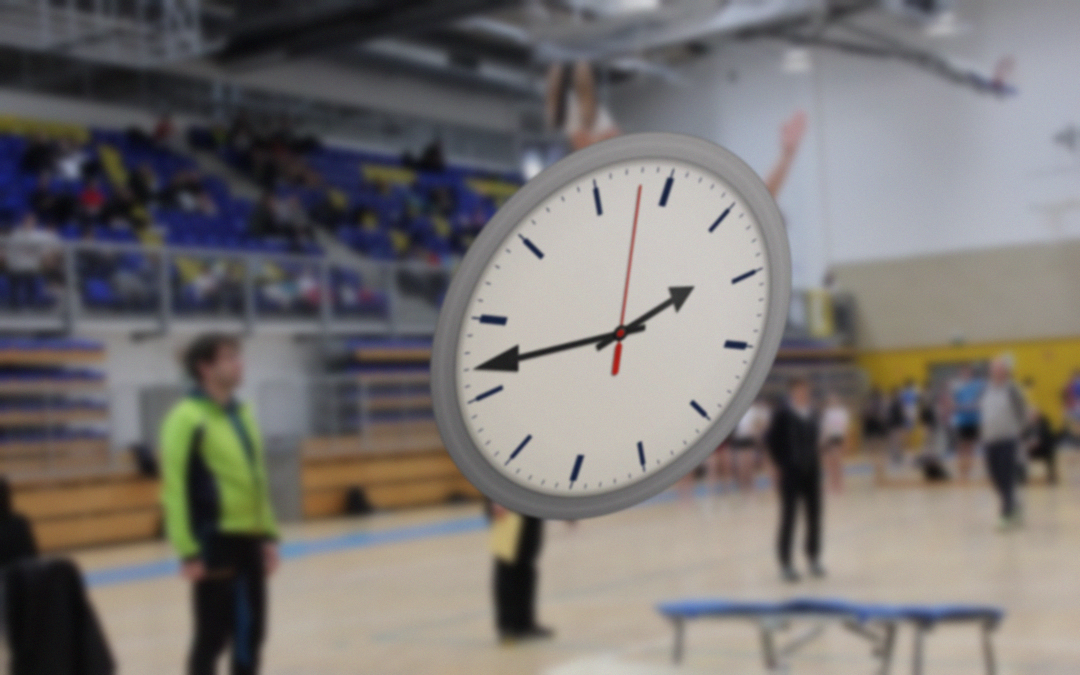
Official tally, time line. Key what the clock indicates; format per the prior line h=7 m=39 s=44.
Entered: h=1 m=41 s=58
